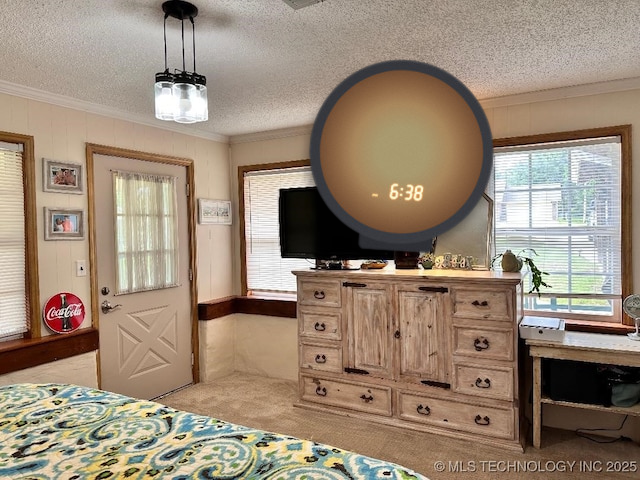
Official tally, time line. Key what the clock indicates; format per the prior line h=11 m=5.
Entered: h=6 m=38
